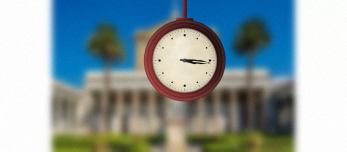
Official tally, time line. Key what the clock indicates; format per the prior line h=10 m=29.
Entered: h=3 m=16
